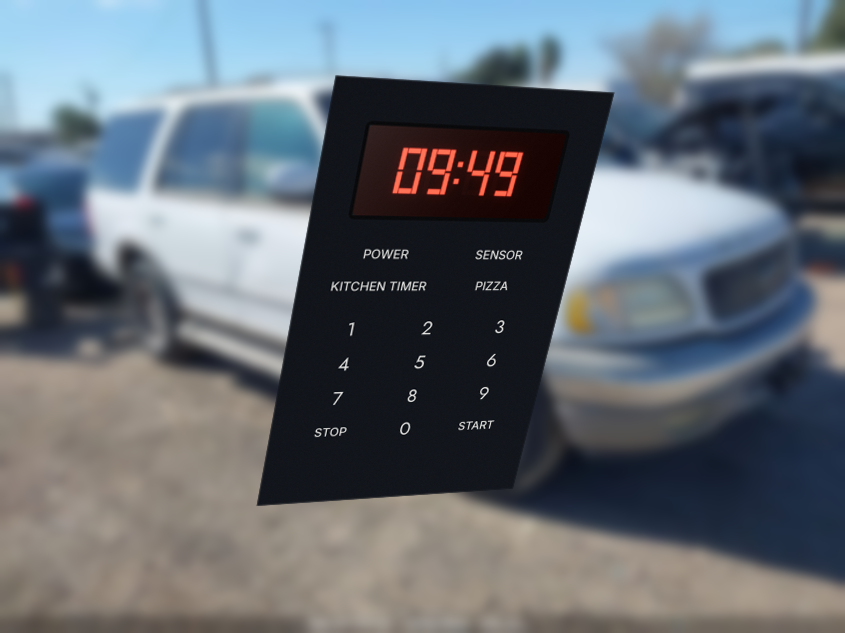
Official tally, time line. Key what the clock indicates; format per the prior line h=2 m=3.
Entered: h=9 m=49
